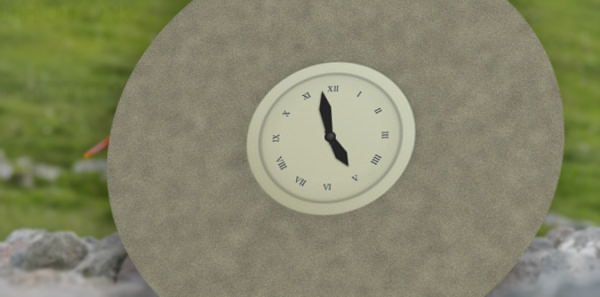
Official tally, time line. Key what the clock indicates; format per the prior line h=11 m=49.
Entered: h=4 m=58
